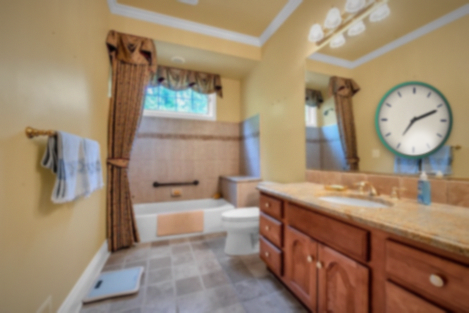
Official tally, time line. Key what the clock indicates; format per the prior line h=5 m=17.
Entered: h=7 m=11
